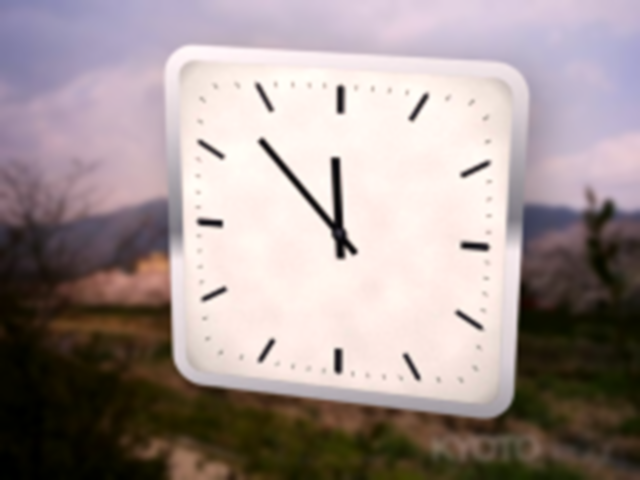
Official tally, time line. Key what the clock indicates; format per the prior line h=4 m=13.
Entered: h=11 m=53
